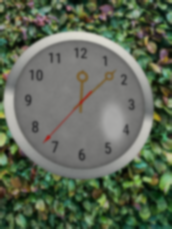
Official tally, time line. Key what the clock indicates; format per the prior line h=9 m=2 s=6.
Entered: h=12 m=7 s=37
